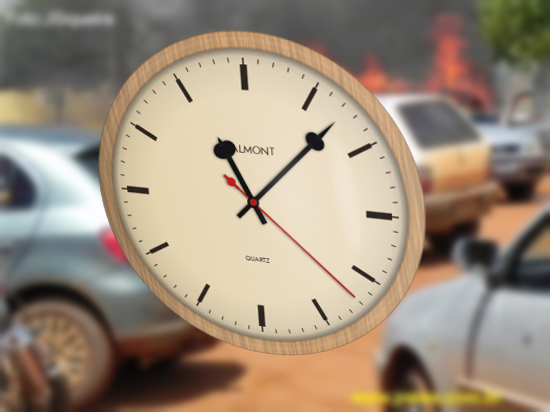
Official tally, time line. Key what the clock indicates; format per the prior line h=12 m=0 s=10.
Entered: h=11 m=7 s=22
